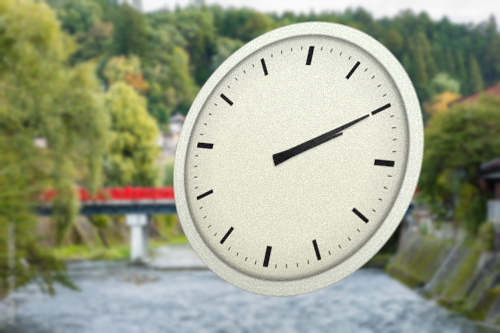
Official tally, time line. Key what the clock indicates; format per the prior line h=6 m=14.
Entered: h=2 m=10
